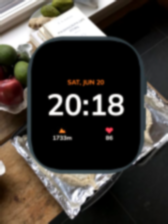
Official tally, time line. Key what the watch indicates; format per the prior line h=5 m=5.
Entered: h=20 m=18
